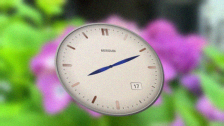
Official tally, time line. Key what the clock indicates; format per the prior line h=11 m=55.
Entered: h=8 m=11
